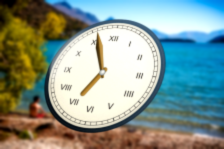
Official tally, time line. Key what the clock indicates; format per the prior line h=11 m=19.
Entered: h=6 m=56
